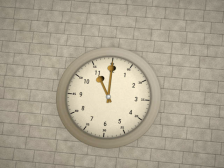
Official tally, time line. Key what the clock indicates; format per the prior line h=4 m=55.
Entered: h=11 m=0
